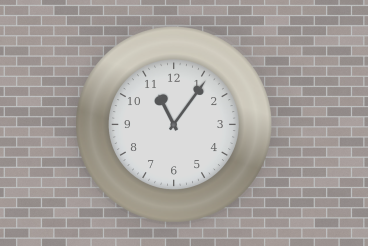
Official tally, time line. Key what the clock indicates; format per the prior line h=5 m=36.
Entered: h=11 m=6
